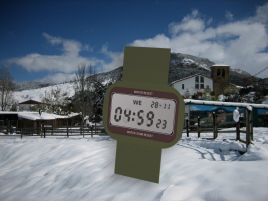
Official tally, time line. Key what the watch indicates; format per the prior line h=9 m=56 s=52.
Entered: h=4 m=59 s=23
